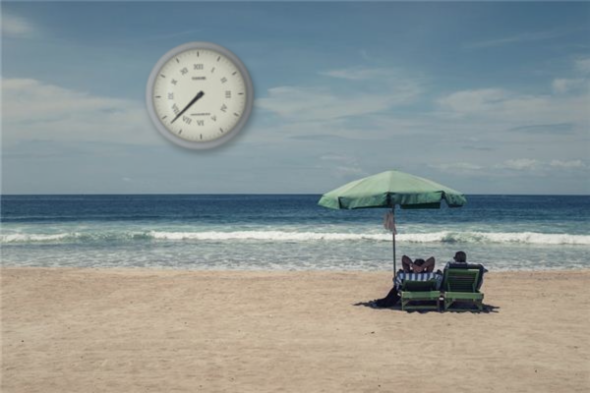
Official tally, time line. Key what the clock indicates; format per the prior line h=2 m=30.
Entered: h=7 m=38
